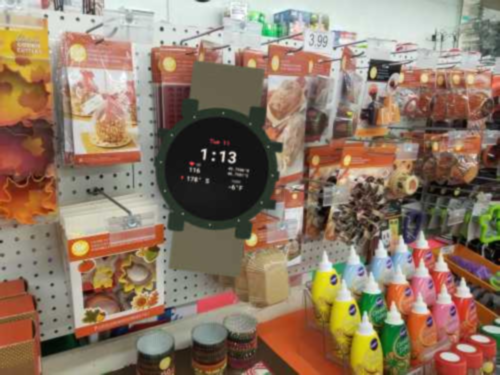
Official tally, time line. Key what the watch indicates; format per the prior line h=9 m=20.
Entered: h=1 m=13
